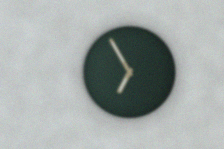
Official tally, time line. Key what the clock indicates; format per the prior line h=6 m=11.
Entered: h=6 m=55
